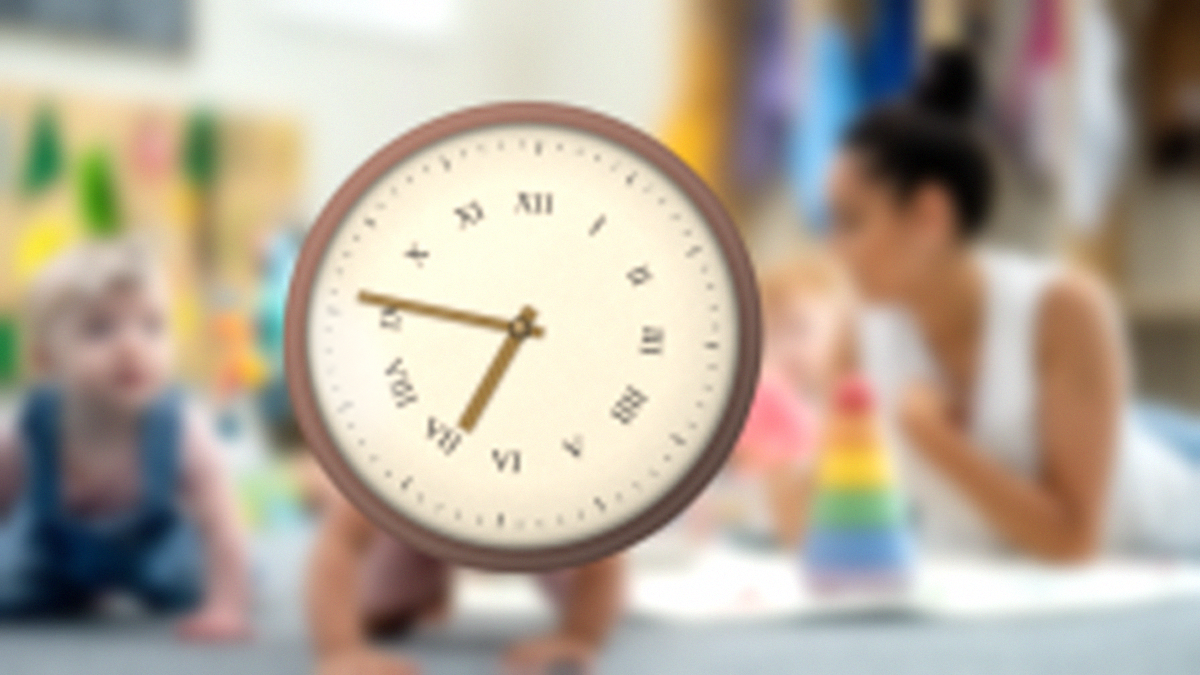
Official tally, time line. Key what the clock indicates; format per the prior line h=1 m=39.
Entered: h=6 m=46
